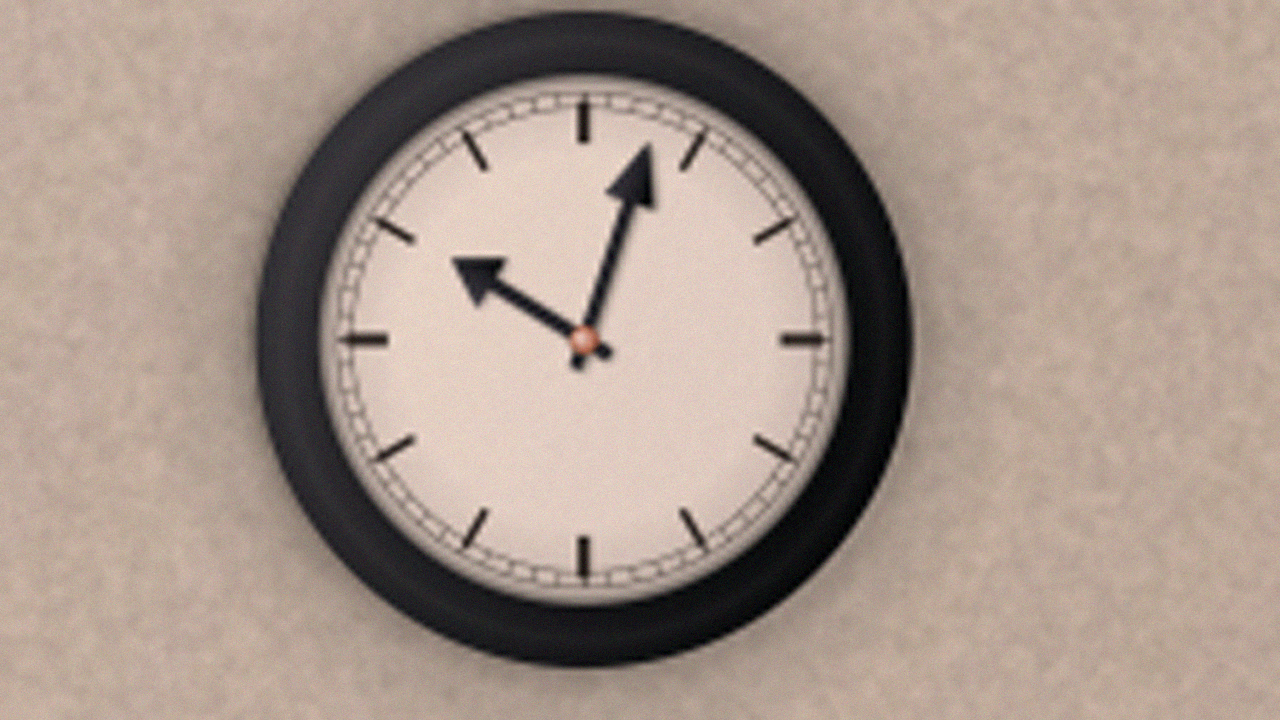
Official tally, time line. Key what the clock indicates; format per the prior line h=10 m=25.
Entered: h=10 m=3
